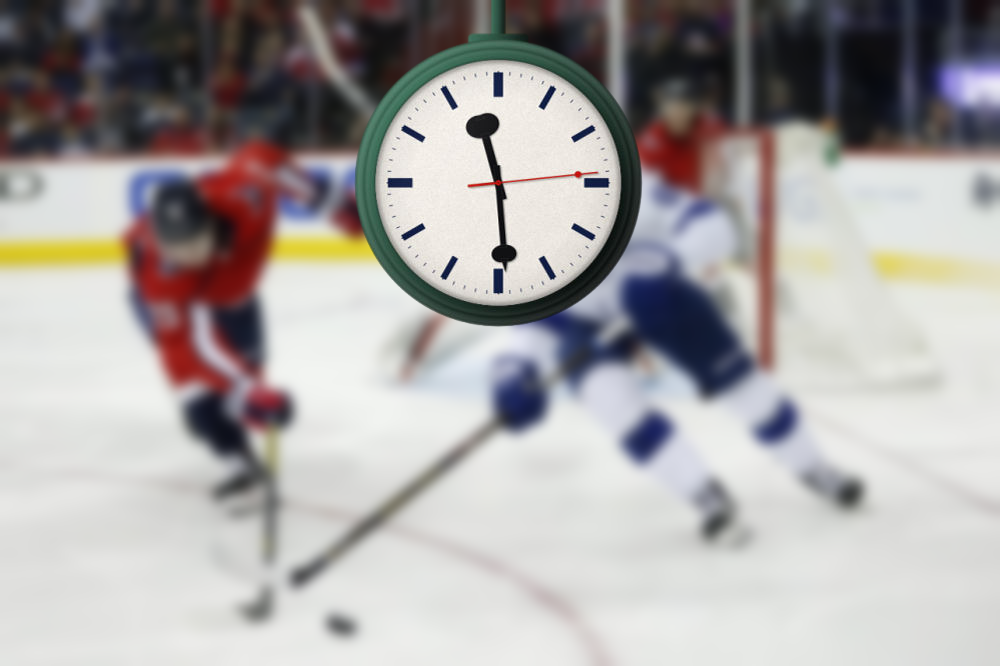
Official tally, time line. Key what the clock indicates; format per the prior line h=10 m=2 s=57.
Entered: h=11 m=29 s=14
